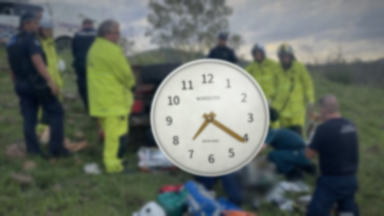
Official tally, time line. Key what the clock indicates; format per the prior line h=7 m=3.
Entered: h=7 m=21
